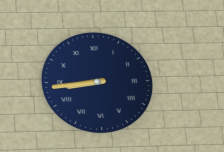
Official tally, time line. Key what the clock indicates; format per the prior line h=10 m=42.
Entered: h=8 m=44
